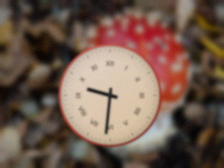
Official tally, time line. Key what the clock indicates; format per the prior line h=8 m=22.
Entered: h=9 m=31
